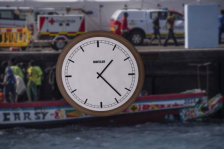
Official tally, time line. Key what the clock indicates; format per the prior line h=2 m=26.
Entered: h=1 m=23
